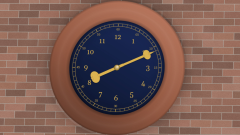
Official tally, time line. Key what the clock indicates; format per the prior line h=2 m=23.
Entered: h=8 m=11
